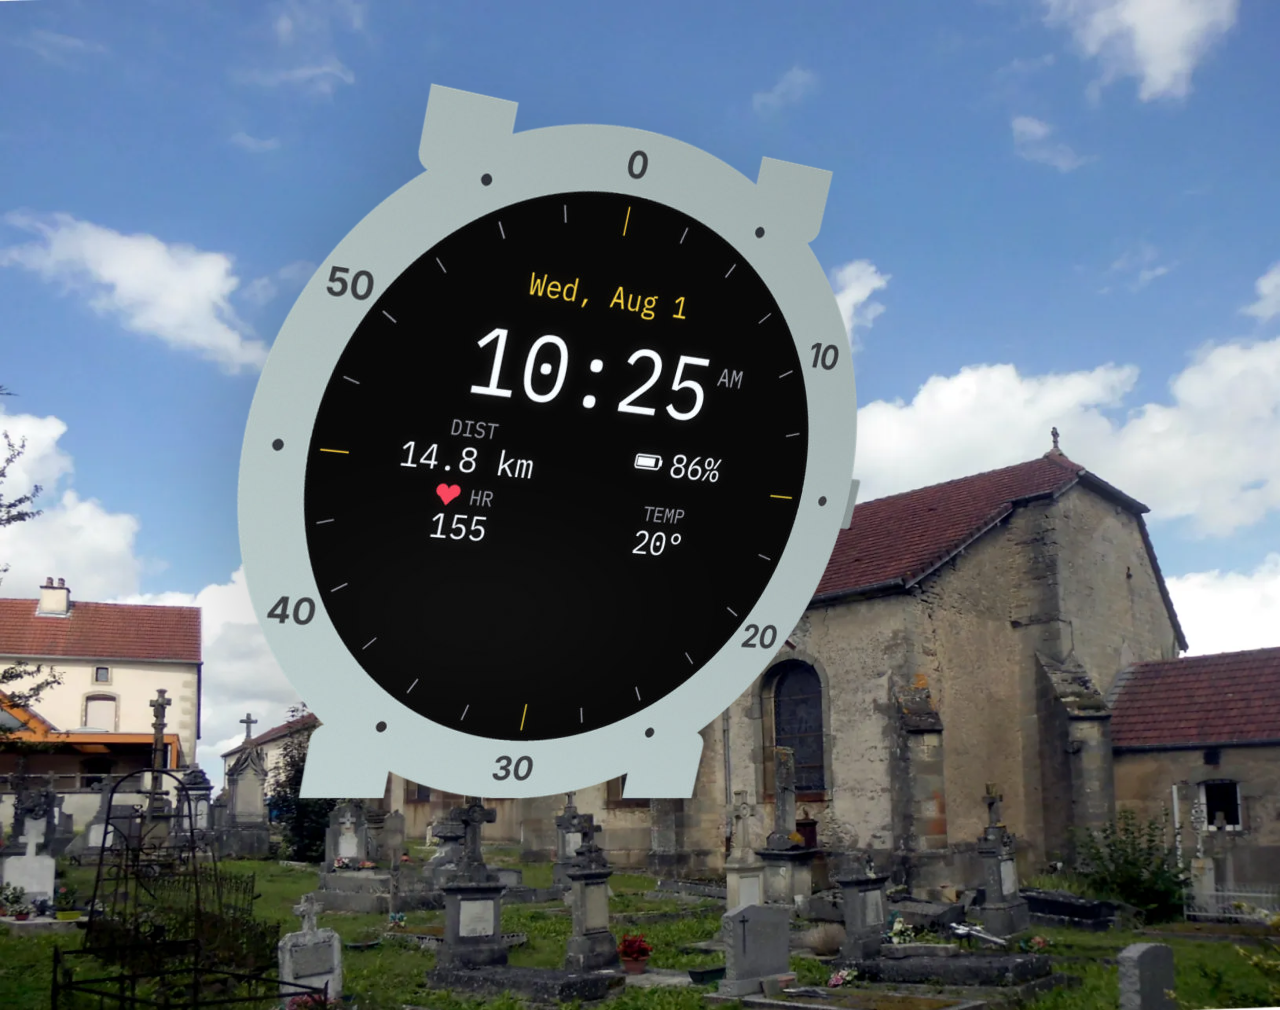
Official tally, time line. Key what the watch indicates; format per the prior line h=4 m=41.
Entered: h=10 m=25
